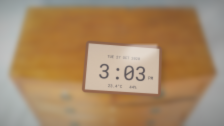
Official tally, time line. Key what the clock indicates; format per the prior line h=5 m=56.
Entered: h=3 m=3
